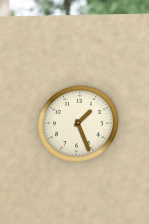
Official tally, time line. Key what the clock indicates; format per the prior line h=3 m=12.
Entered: h=1 m=26
